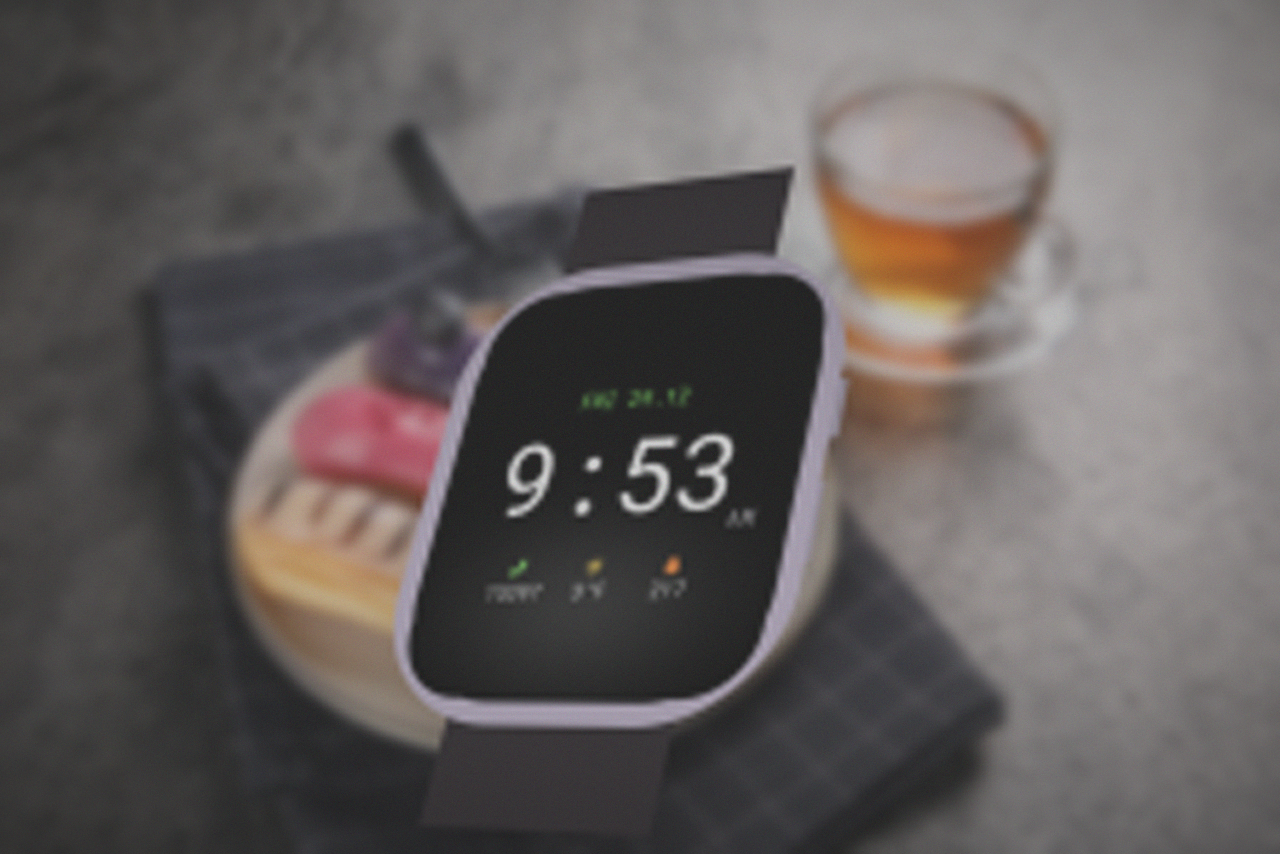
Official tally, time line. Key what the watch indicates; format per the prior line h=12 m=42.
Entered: h=9 m=53
